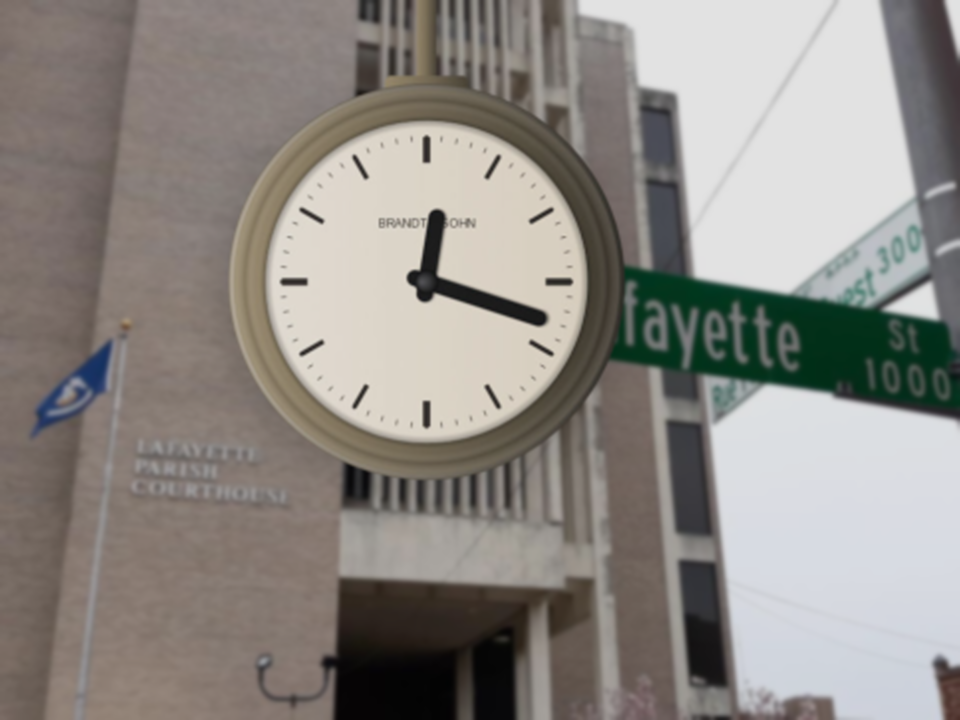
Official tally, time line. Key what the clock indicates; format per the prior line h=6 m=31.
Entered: h=12 m=18
